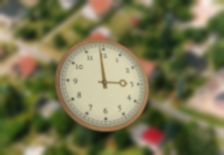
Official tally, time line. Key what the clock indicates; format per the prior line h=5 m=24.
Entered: h=2 m=59
